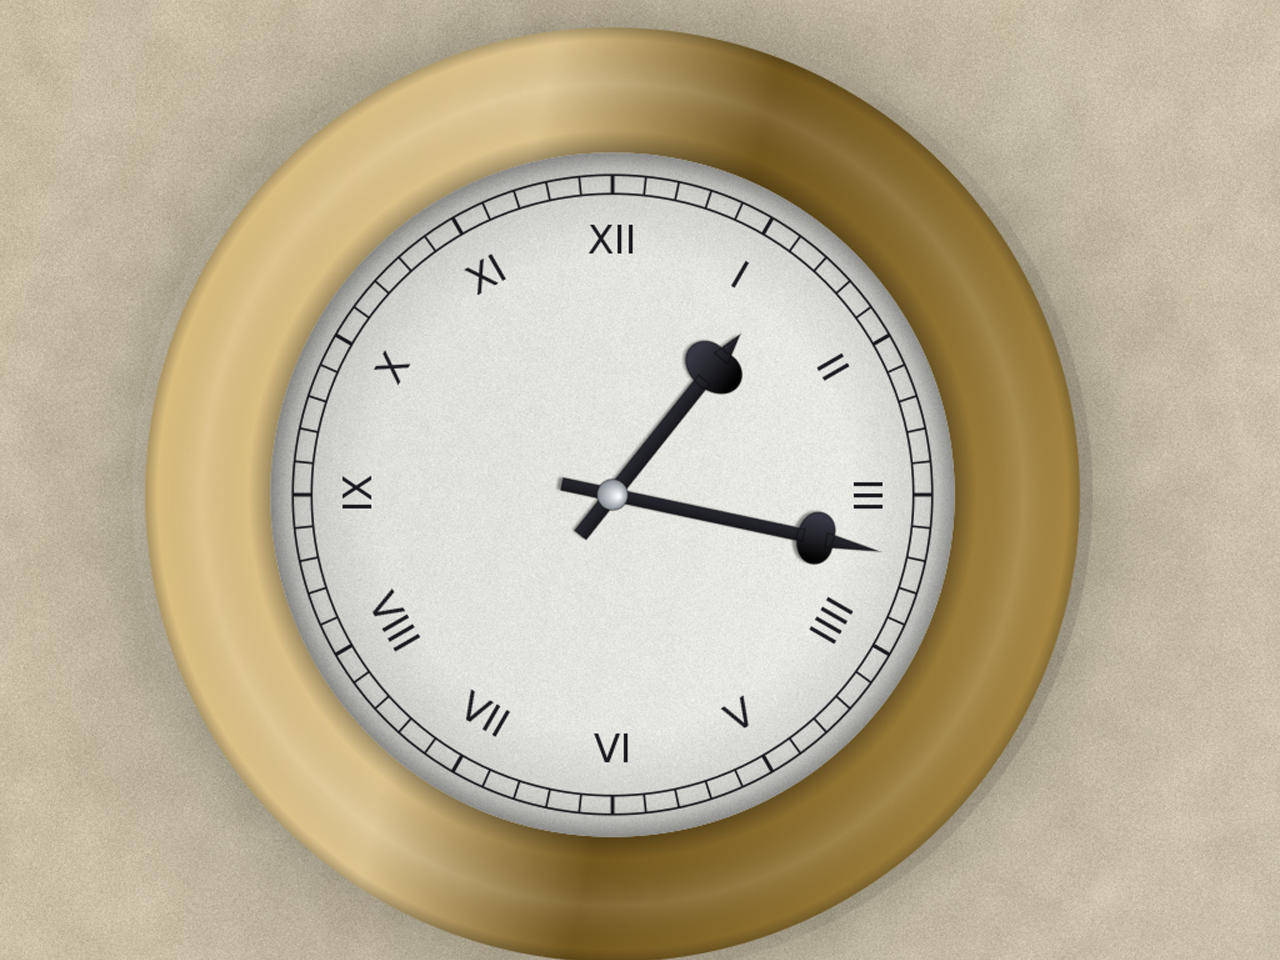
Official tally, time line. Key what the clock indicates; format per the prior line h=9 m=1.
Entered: h=1 m=17
